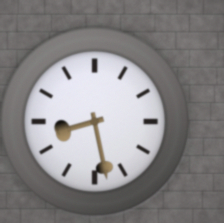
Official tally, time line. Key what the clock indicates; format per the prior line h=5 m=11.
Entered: h=8 m=28
